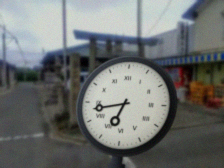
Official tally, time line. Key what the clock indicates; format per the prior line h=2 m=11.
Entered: h=6 m=43
